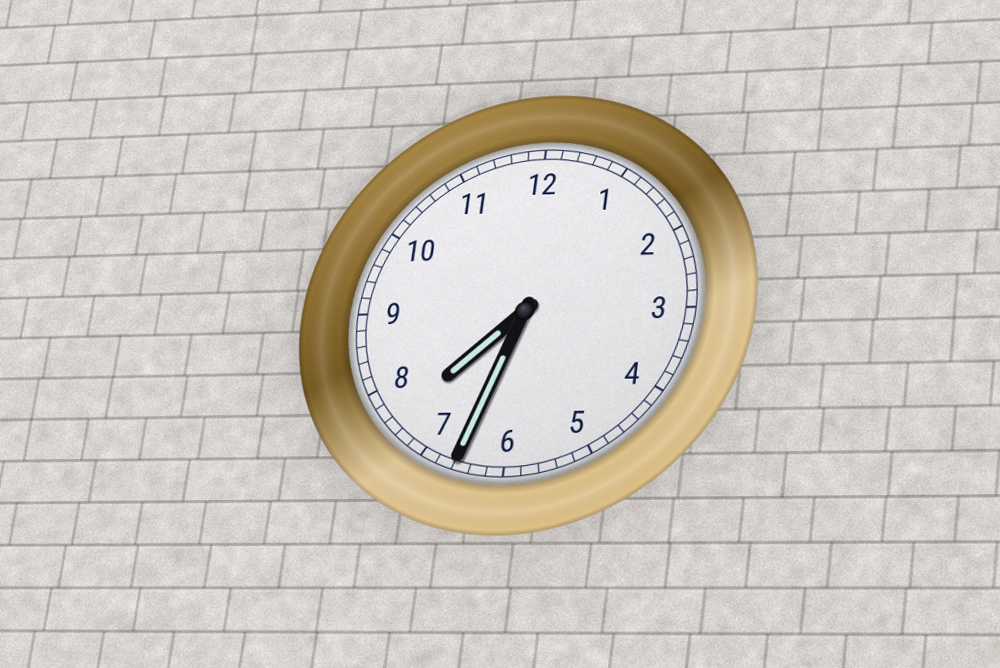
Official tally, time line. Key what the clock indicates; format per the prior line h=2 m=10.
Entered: h=7 m=33
